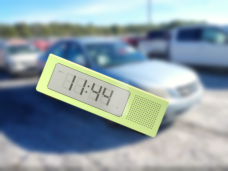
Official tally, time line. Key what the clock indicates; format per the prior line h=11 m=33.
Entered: h=11 m=44
